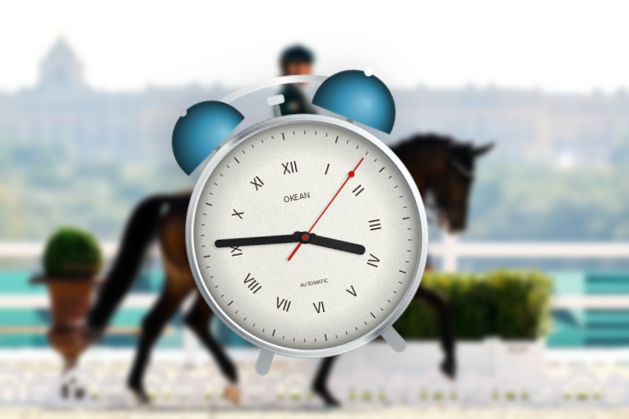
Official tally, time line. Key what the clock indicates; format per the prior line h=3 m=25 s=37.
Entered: h=3 m=46 s=8
